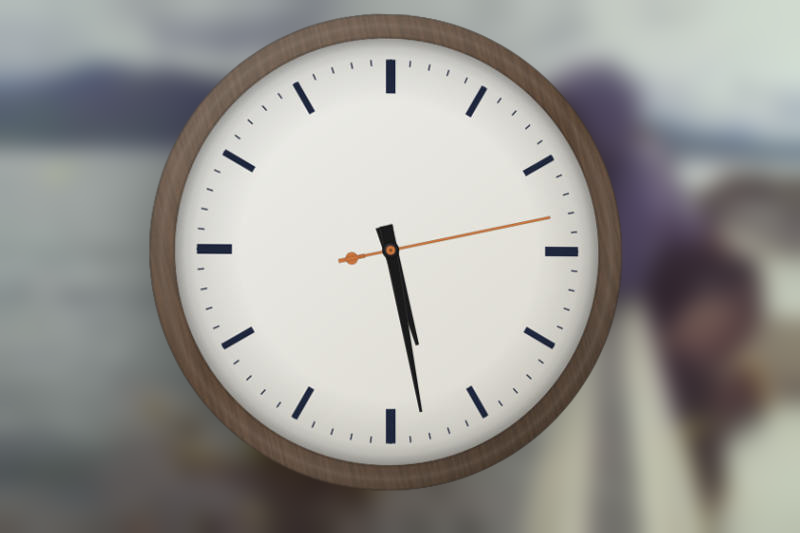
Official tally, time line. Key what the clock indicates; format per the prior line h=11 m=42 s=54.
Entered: h=5 m=28 s=13
